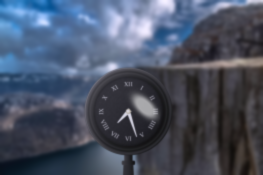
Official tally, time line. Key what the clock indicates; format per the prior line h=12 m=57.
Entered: h=7 m=27
